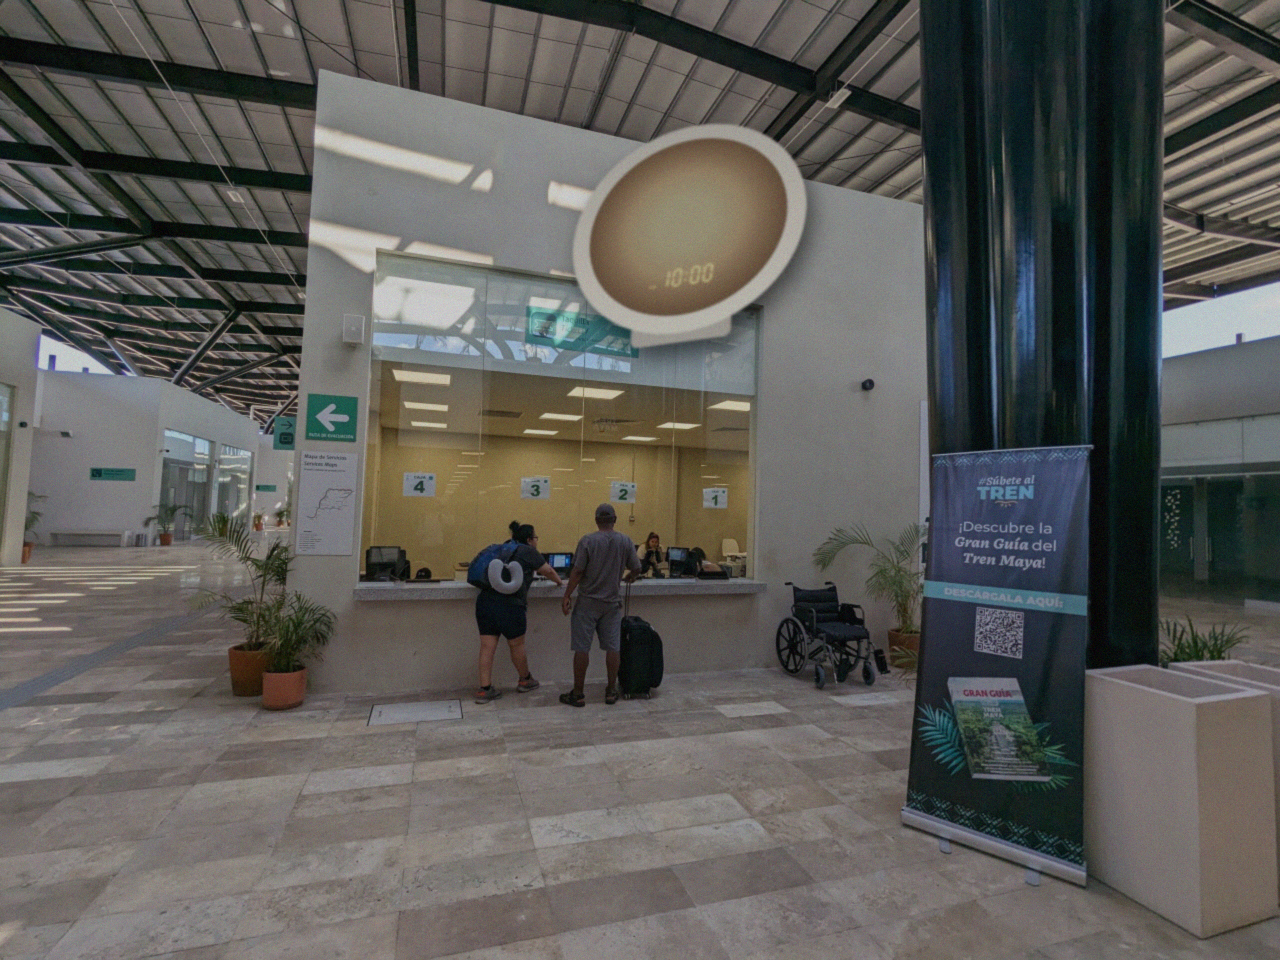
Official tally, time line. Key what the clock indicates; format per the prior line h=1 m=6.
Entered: h=10 m=0
